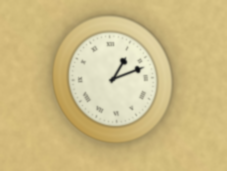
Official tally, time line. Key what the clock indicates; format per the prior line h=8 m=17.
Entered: h=1 m=12
